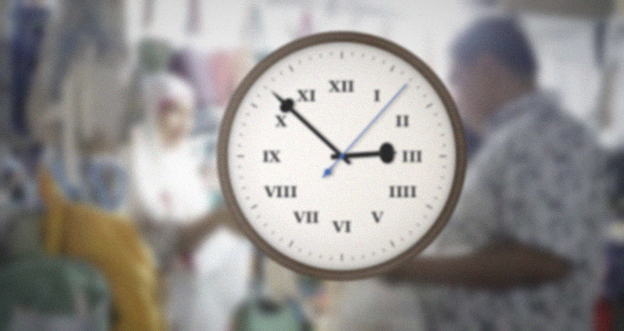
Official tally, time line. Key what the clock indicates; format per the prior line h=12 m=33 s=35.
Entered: h=2 m=52 s=7
